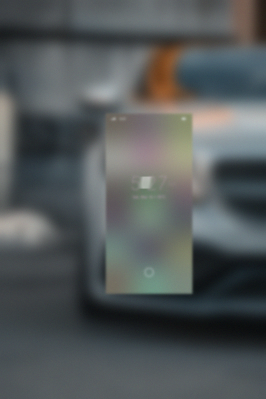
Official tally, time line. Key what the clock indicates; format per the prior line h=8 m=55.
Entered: h=5 m=27
